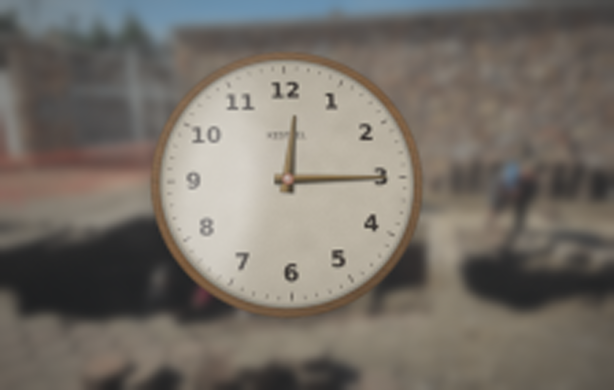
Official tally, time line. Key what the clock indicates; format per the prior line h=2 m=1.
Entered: h=12 m=15
